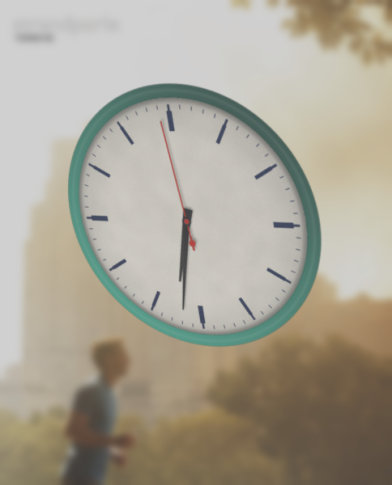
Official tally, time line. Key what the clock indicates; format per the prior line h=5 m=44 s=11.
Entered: h=6 m=31 s=59
